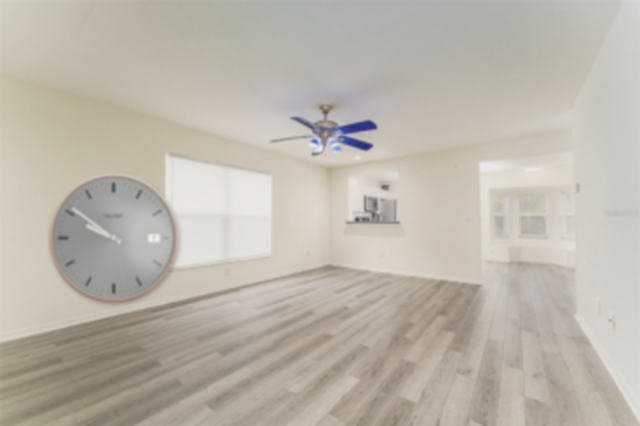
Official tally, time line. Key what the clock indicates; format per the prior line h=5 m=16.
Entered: h=9 m=51
